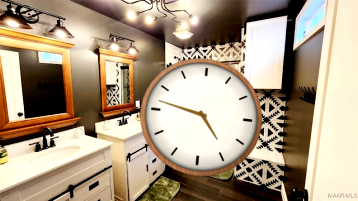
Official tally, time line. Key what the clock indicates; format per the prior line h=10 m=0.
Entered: h=4 m=47
